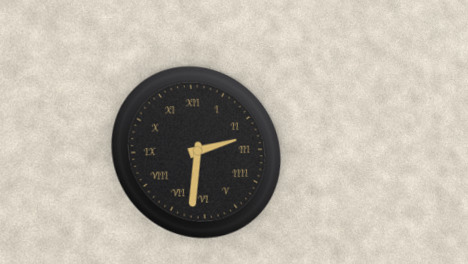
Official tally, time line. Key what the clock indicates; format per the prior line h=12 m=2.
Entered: h=2 m=32
